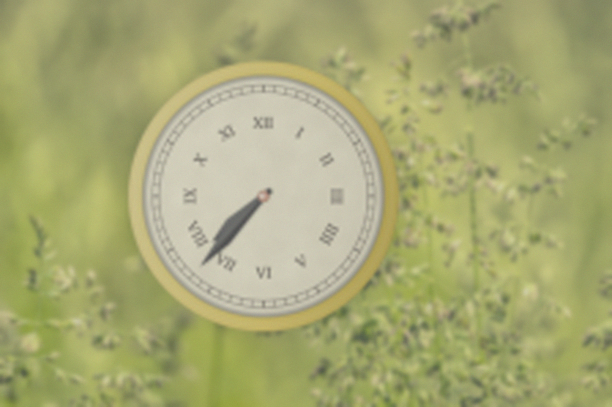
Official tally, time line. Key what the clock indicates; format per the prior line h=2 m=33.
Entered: h=7 m=37
